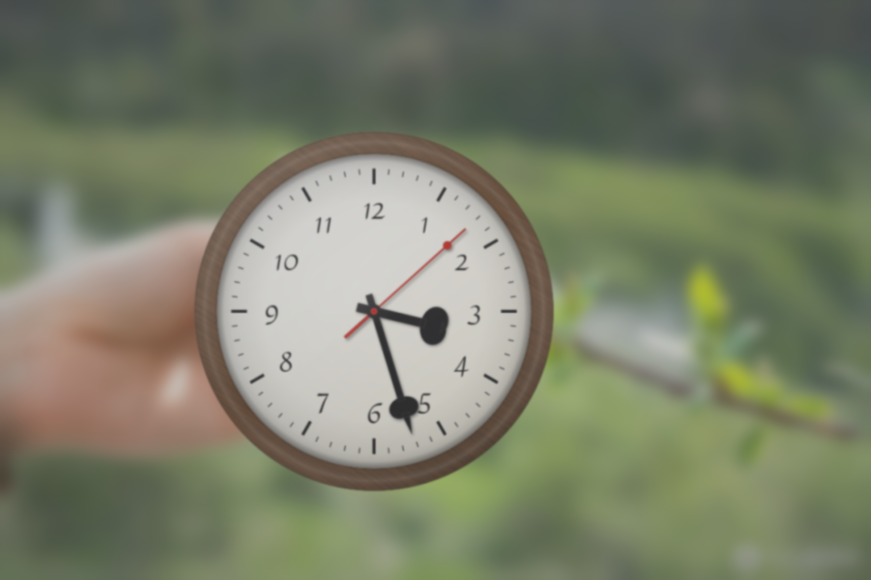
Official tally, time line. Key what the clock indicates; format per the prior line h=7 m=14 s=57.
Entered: h=3 m=27 s=8
